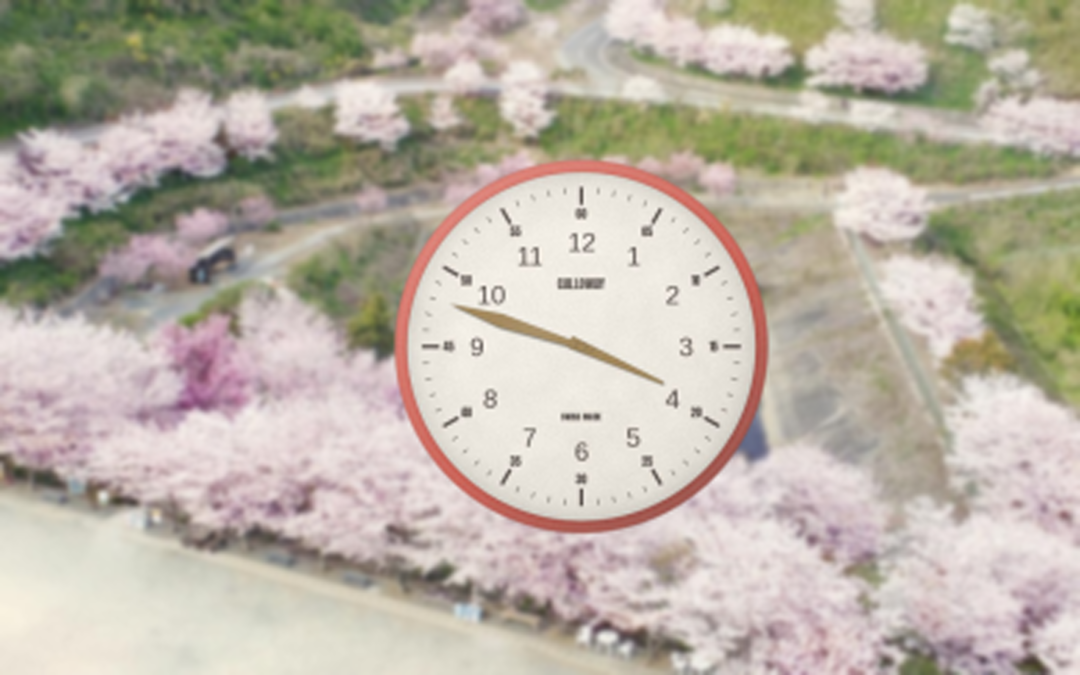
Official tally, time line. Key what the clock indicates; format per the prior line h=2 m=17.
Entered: h=3 m=48
